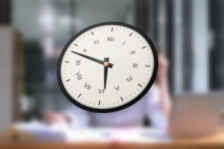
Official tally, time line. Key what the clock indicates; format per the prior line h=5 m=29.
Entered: h=5 m=48
